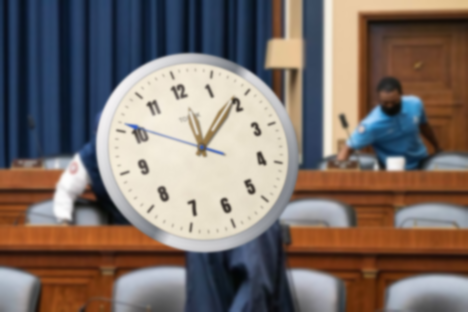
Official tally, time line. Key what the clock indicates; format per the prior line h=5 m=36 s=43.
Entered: h=12 m=8 s=51
